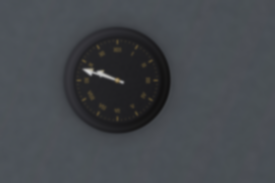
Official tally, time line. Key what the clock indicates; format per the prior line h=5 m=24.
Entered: h=9 m=48
